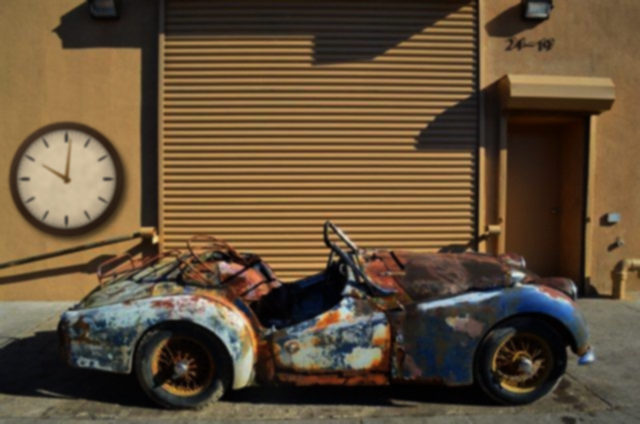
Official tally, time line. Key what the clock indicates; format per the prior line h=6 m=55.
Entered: h=10 m=1
